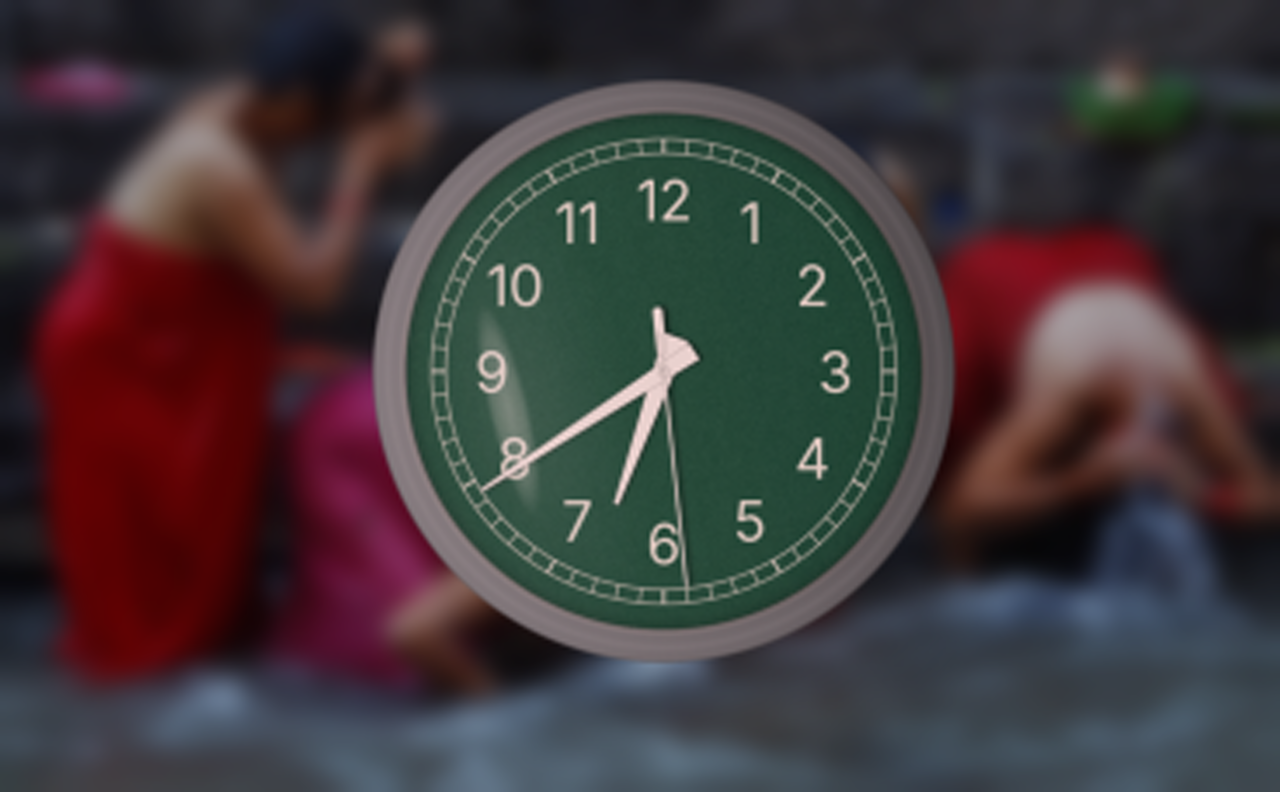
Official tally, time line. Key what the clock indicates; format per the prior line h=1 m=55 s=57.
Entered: h=6 m=39 s=29
